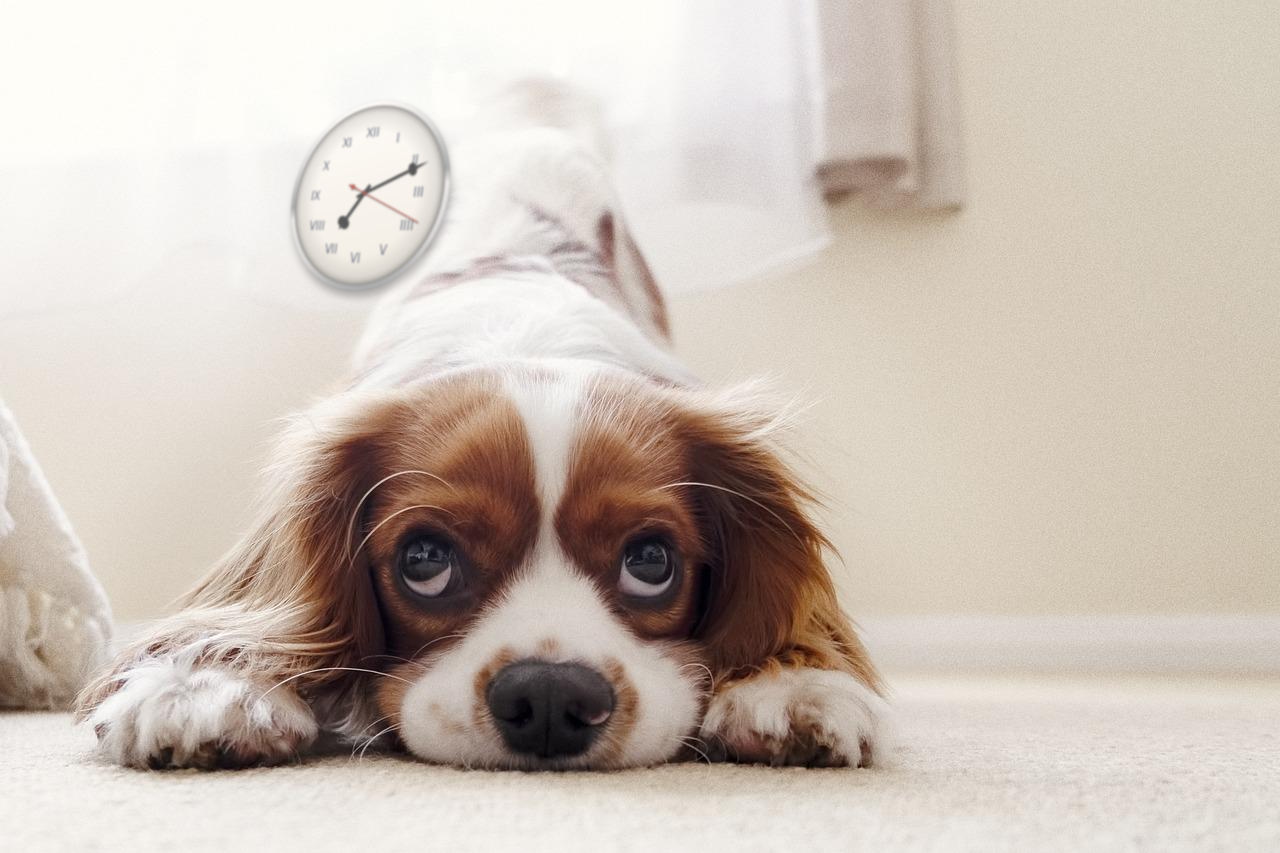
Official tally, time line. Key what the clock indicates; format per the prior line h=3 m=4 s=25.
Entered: h=7 m=11 s=19
